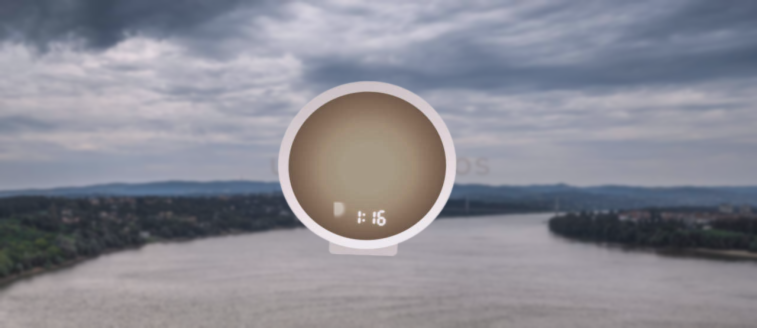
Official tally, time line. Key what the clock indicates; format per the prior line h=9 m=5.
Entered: h=1 m=16
